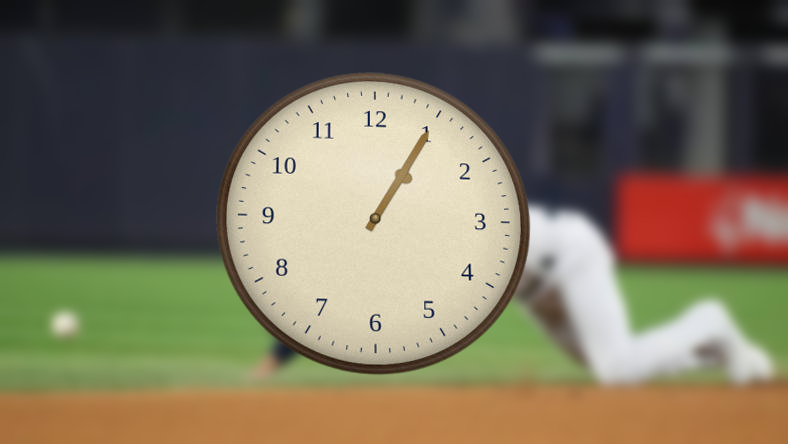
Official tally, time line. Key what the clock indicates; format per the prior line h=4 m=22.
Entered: h=1 m=5
